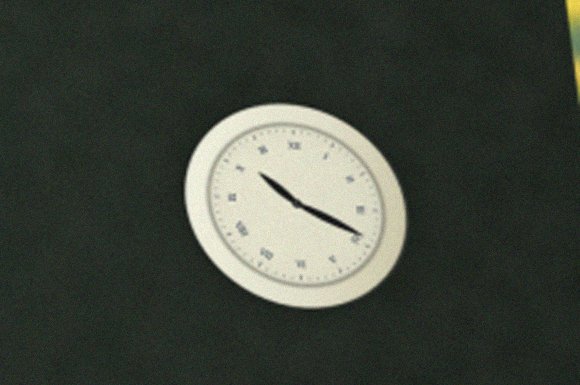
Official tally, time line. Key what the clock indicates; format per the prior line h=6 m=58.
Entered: h=10 m=19
